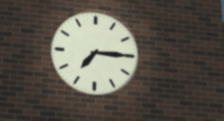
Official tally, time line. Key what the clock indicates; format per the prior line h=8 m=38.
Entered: h=7 m=15
